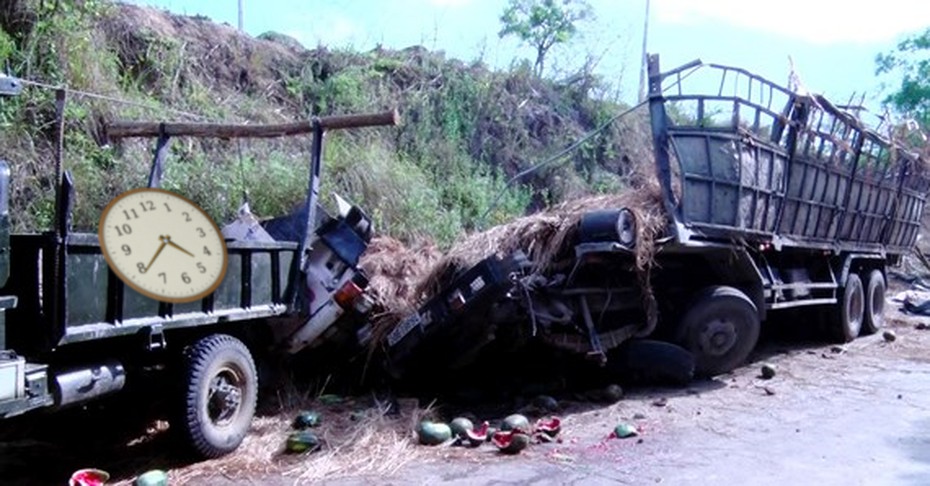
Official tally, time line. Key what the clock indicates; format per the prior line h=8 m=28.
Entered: h=4 m=39
